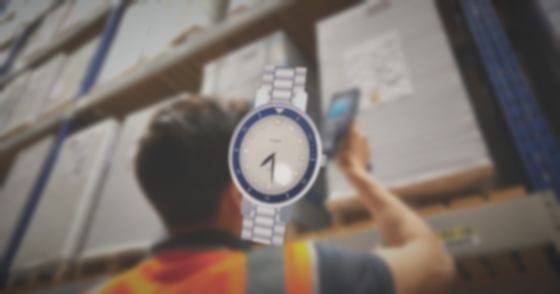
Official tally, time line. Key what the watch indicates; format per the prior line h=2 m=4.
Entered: h=7 m=29
